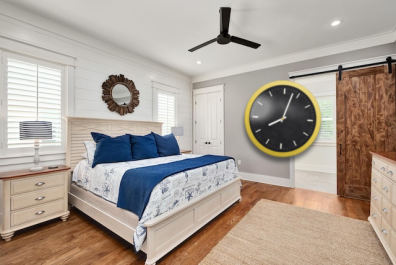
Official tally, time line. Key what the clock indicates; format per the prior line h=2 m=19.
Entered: h=8 m=3
